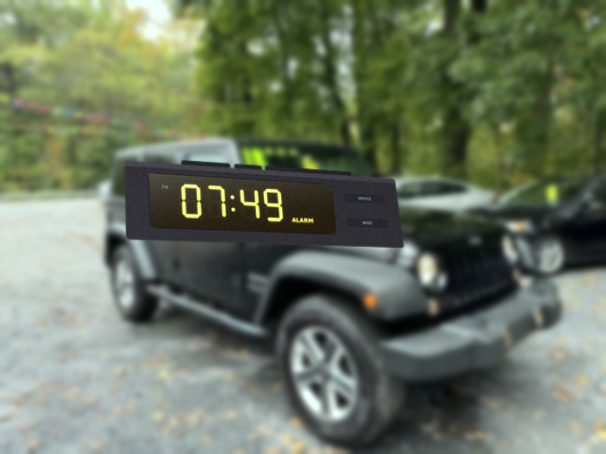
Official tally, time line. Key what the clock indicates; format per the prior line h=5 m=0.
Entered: h=7 m=49
